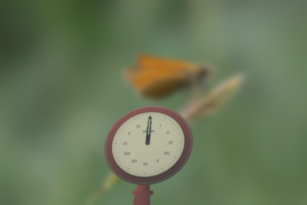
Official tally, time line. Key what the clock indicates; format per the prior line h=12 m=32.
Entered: h=12 m=0
